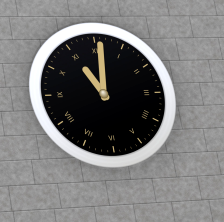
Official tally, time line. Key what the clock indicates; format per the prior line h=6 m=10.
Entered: h=11 m=1
